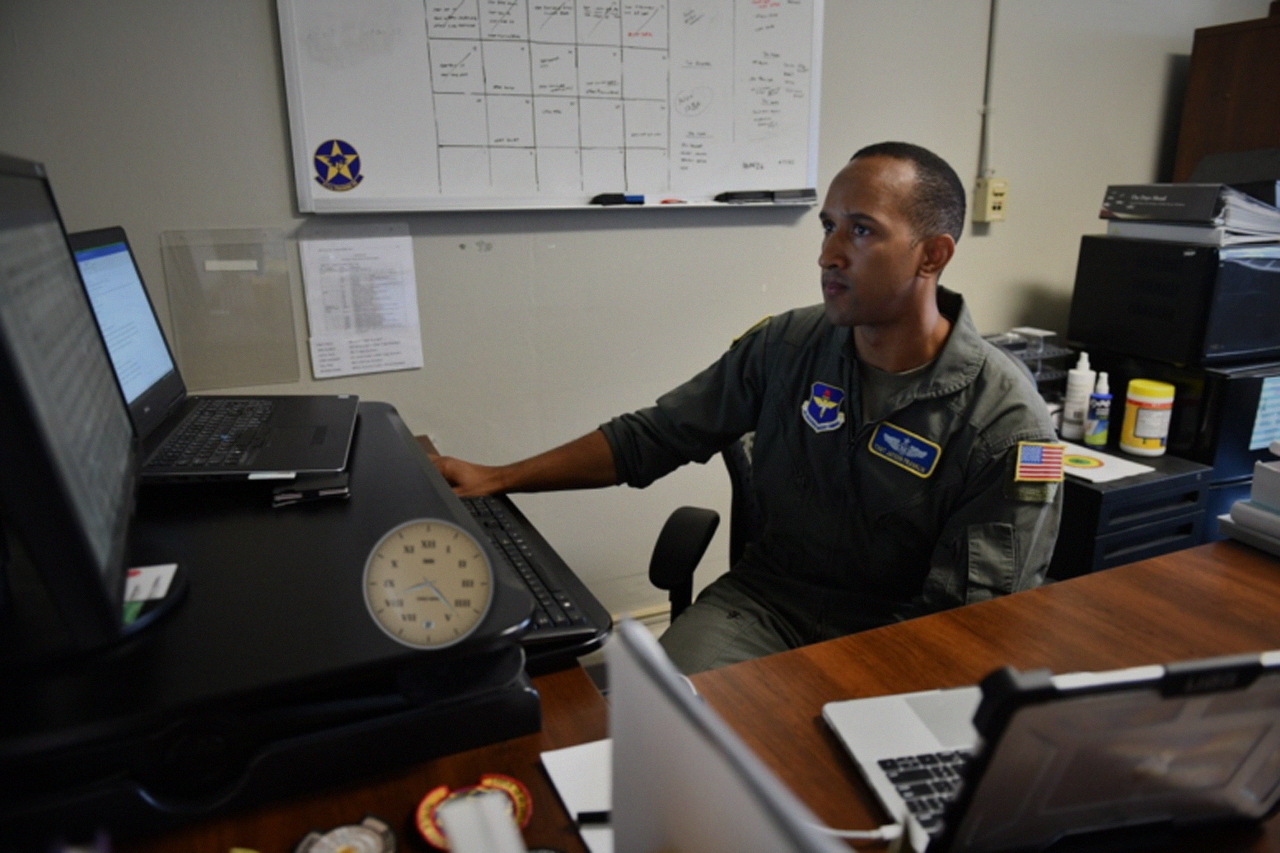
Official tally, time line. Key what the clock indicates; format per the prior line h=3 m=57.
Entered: h=8 m=23
